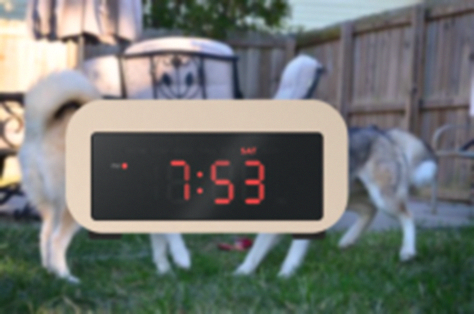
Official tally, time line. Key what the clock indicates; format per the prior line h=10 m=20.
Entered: h=7 m=53
